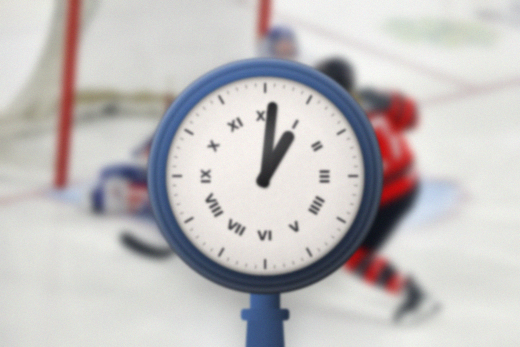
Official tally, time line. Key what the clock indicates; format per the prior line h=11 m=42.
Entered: h=1 m=1
